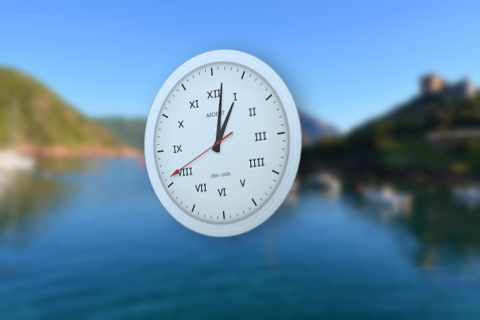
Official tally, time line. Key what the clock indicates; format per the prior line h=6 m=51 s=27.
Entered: h=1 m=1 s=41
